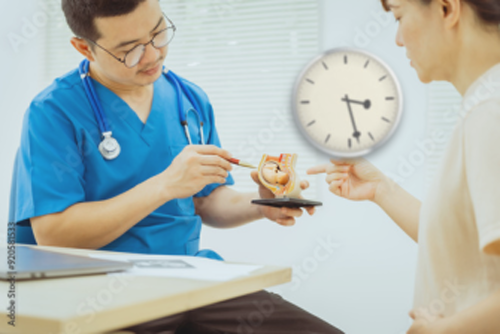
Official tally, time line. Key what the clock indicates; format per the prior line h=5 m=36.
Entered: h=3 m=28
